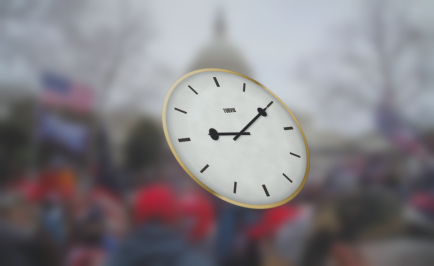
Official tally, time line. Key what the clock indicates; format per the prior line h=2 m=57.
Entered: h=9 m=10
